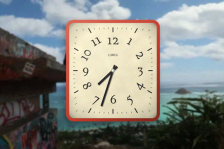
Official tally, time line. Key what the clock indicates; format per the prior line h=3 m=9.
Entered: h=7 m=33
